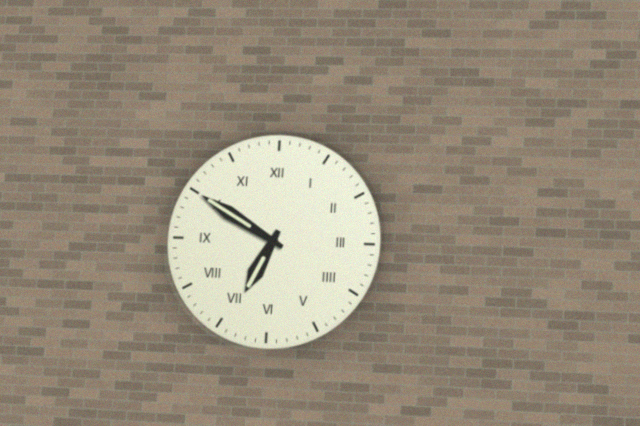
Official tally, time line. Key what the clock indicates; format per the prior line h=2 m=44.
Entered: h=6 m=50
